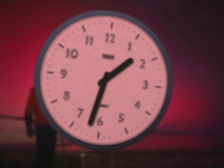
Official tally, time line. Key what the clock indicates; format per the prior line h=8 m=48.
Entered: h=1 m=32
